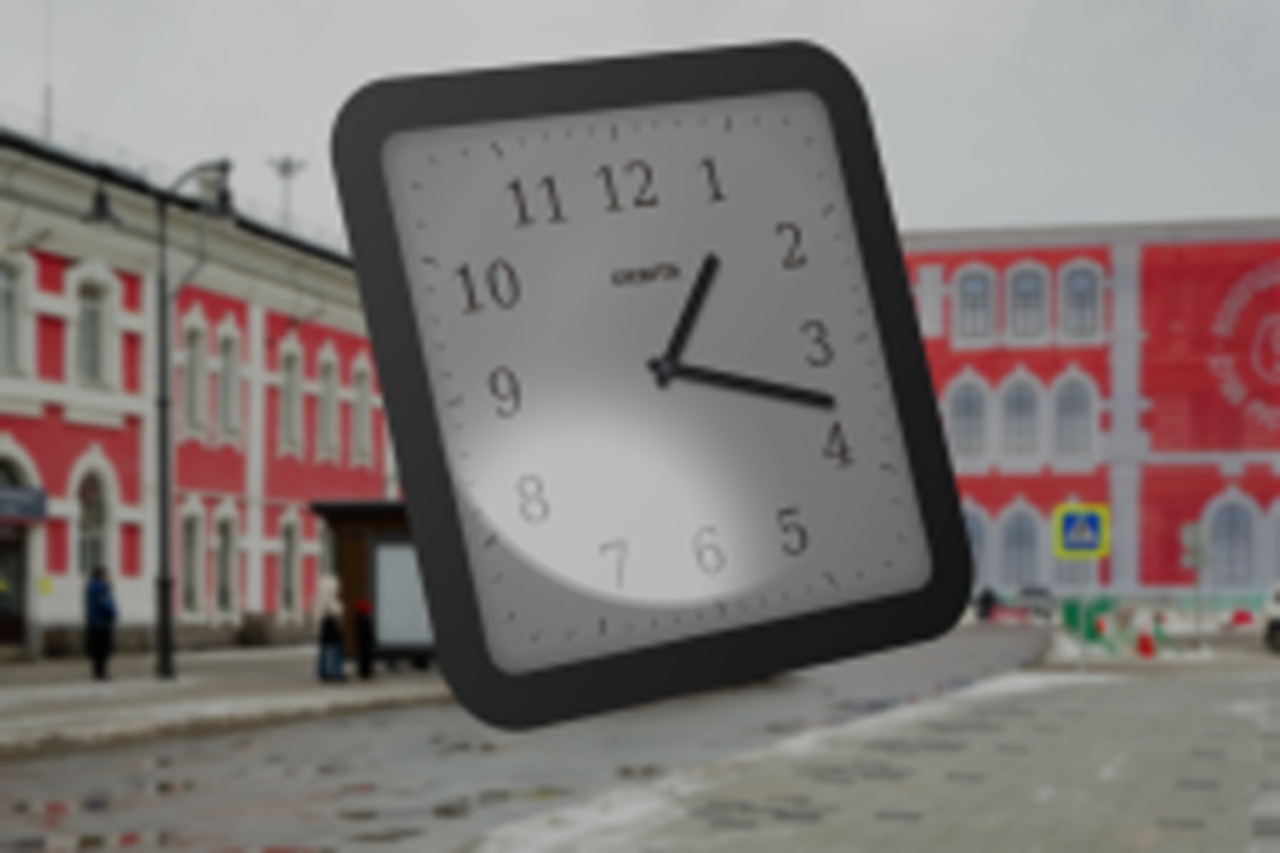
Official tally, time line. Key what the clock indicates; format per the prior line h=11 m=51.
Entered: h=1 m=18
